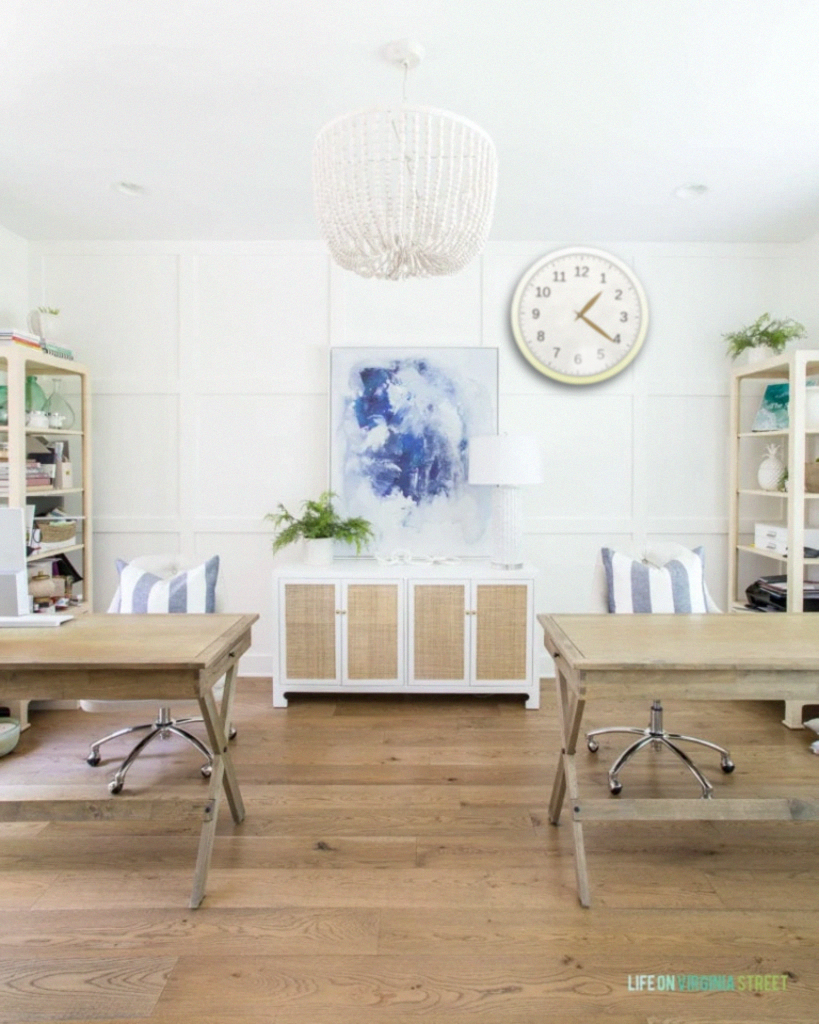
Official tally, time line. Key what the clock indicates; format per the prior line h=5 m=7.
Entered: h=1 m=21
